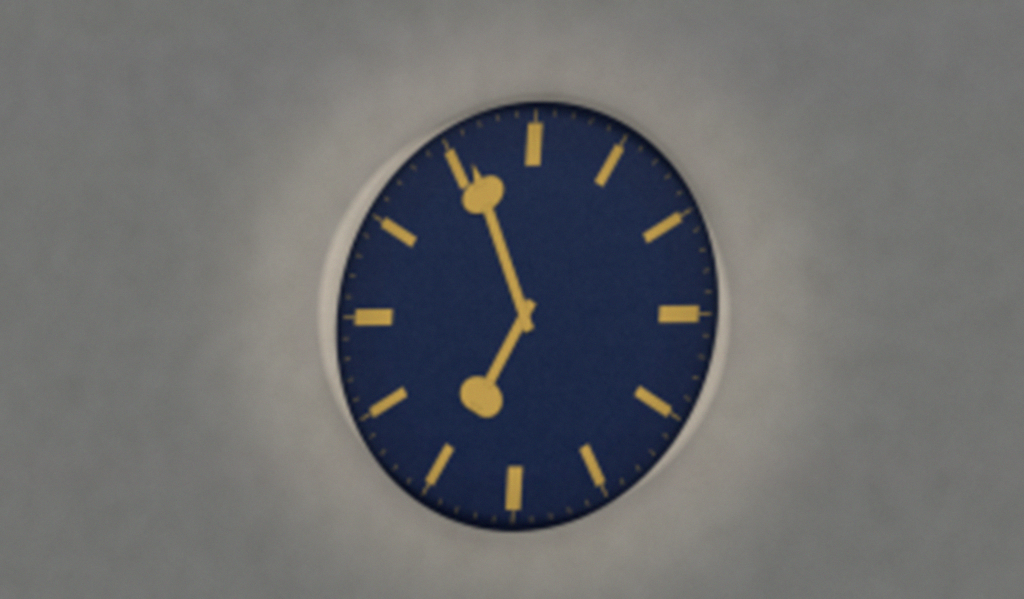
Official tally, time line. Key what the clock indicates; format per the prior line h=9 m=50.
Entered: h=6 m=56
